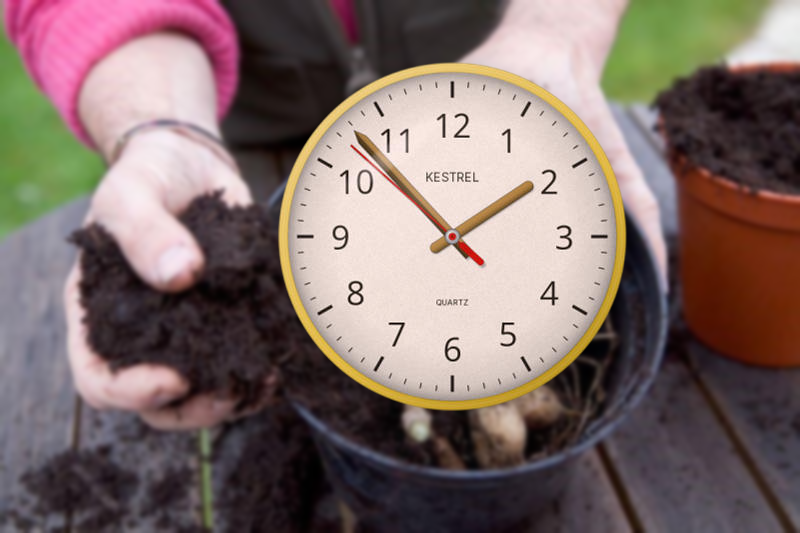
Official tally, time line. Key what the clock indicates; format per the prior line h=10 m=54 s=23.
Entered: h=1 m=52 s=52
